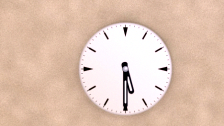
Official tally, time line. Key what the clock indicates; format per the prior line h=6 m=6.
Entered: h=5 m=30
